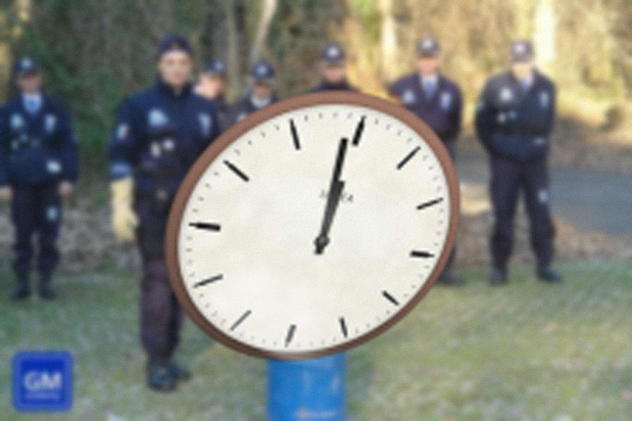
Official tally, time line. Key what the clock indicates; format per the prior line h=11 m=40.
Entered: h=11 m=59
